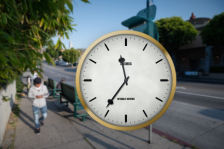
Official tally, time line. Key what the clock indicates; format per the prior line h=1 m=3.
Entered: h=11 m=36
